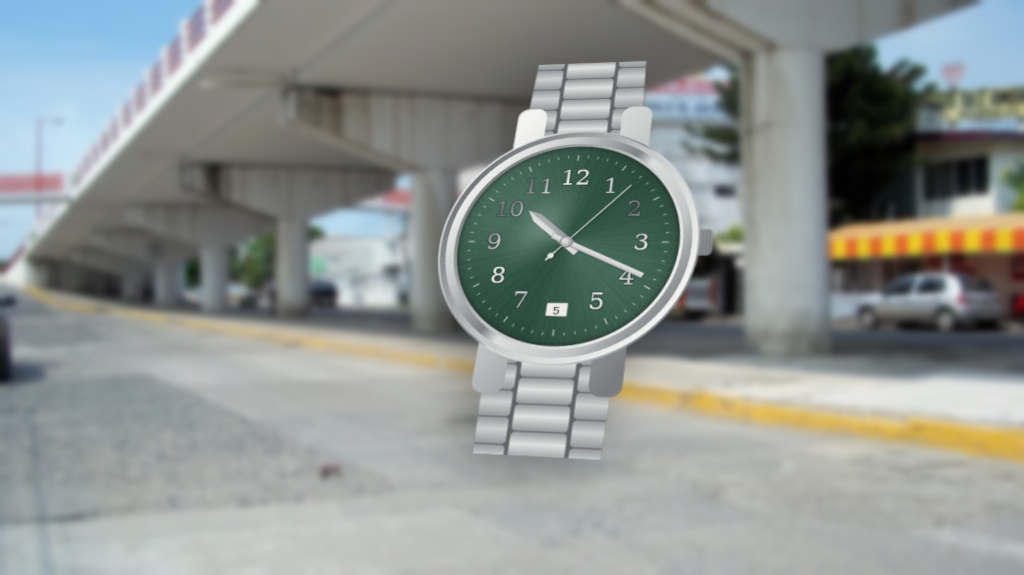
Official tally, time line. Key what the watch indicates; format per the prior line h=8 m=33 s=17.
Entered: h=10 m=19 s=7
